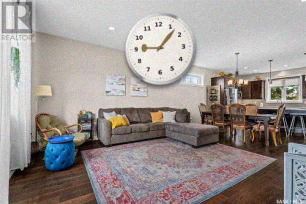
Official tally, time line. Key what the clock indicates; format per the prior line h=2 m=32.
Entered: h=9 m=7
